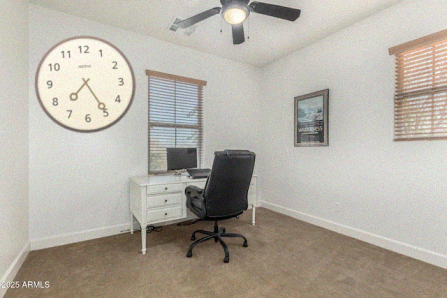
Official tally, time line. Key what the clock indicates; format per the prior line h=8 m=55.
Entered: h=7 m=25
